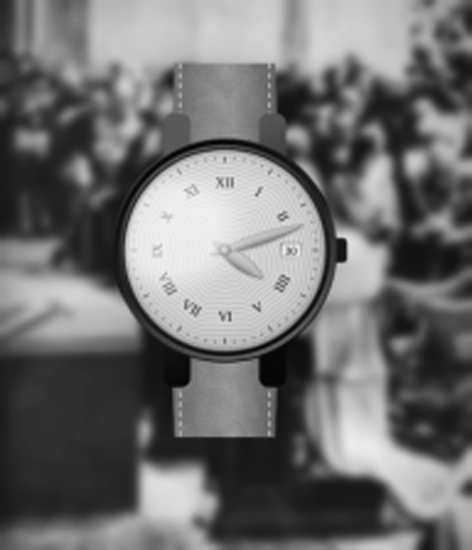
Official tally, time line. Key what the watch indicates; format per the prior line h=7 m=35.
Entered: h=4 m=12
